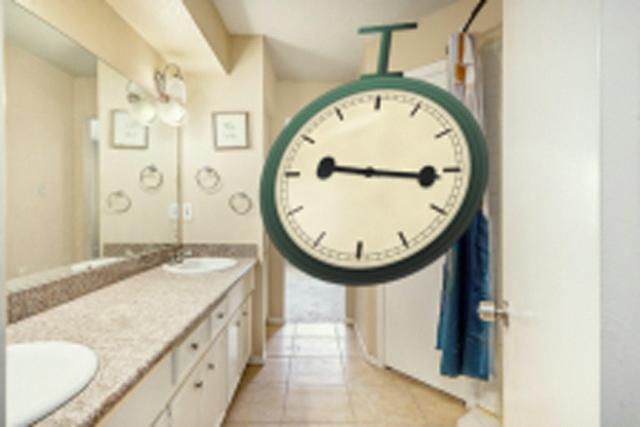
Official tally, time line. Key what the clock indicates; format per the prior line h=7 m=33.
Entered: h=9 m=16
